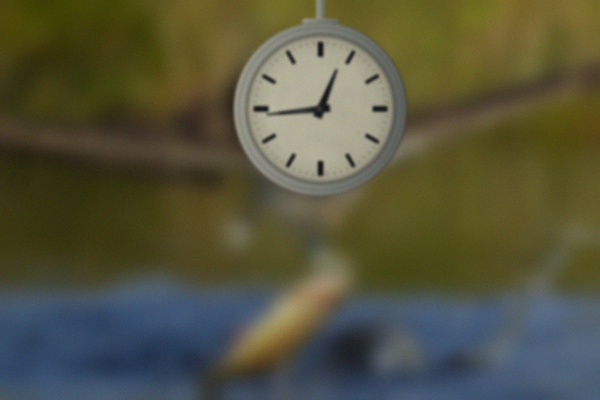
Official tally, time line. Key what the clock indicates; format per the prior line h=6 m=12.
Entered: h=12 m=44
